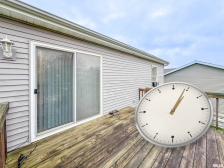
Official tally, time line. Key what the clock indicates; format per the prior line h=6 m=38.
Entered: h=1 m=4
